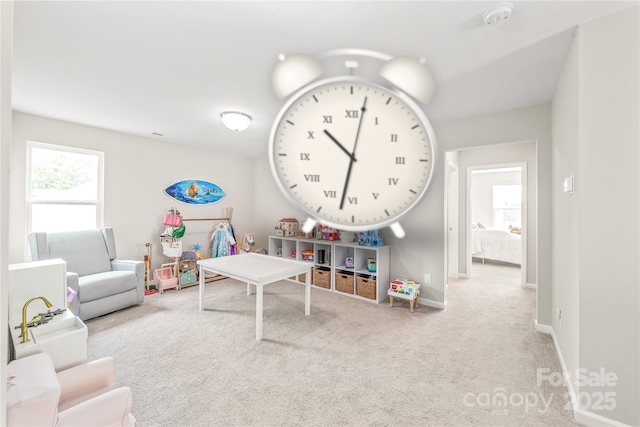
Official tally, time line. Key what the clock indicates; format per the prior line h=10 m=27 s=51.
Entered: h=10 m=32 s=2
